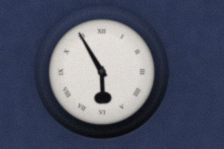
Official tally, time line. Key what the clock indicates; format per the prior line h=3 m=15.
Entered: h=5 m=55
